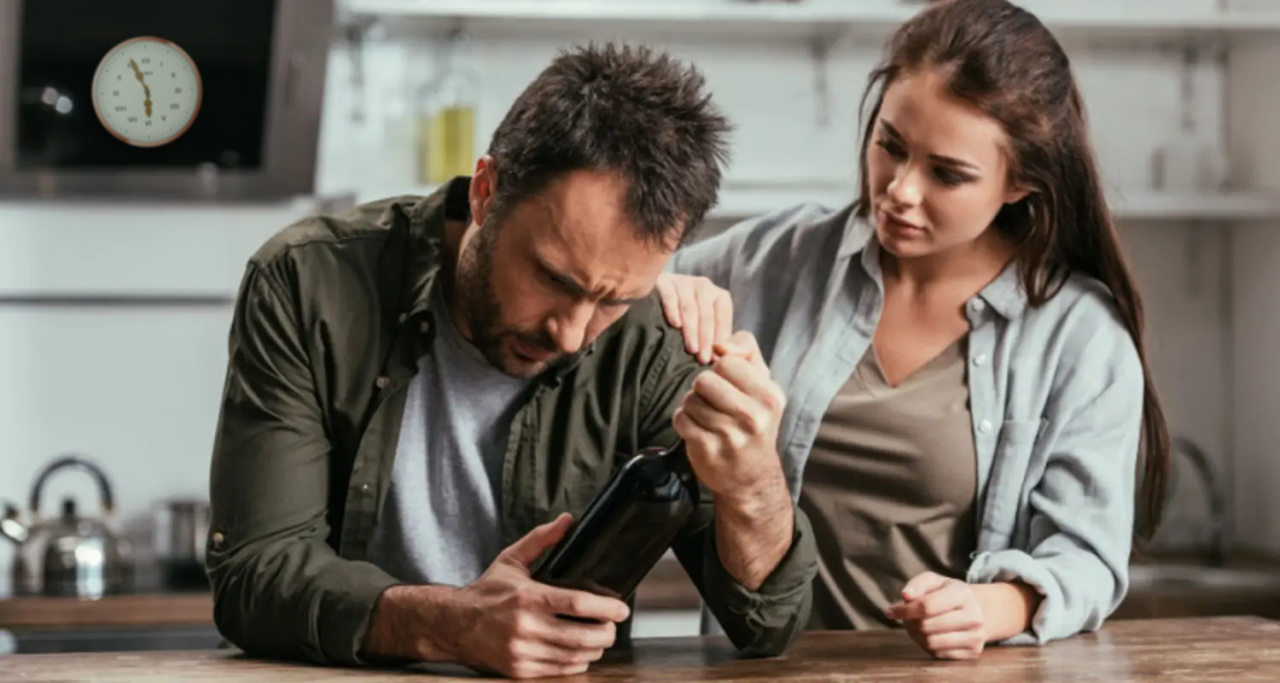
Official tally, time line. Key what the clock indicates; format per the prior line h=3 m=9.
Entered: h=5 m=56
